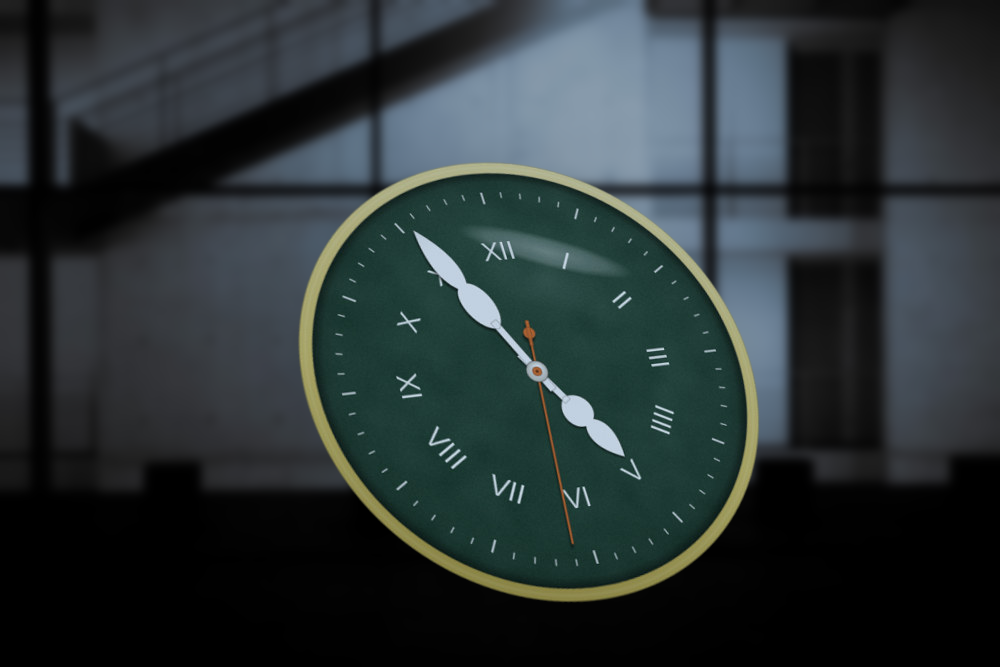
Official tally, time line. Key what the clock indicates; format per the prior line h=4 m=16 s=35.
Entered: h=4 m=55 s=31
